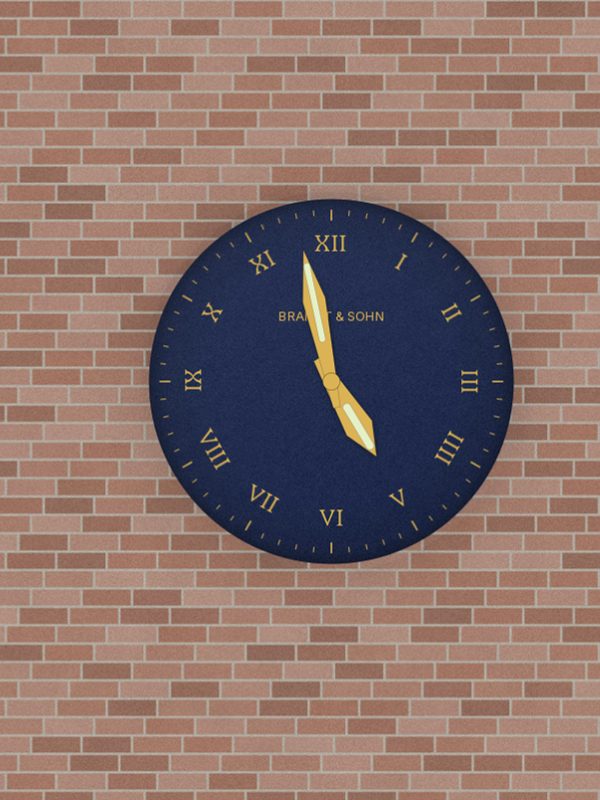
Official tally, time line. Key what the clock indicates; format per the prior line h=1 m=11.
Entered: h=4 m=58
